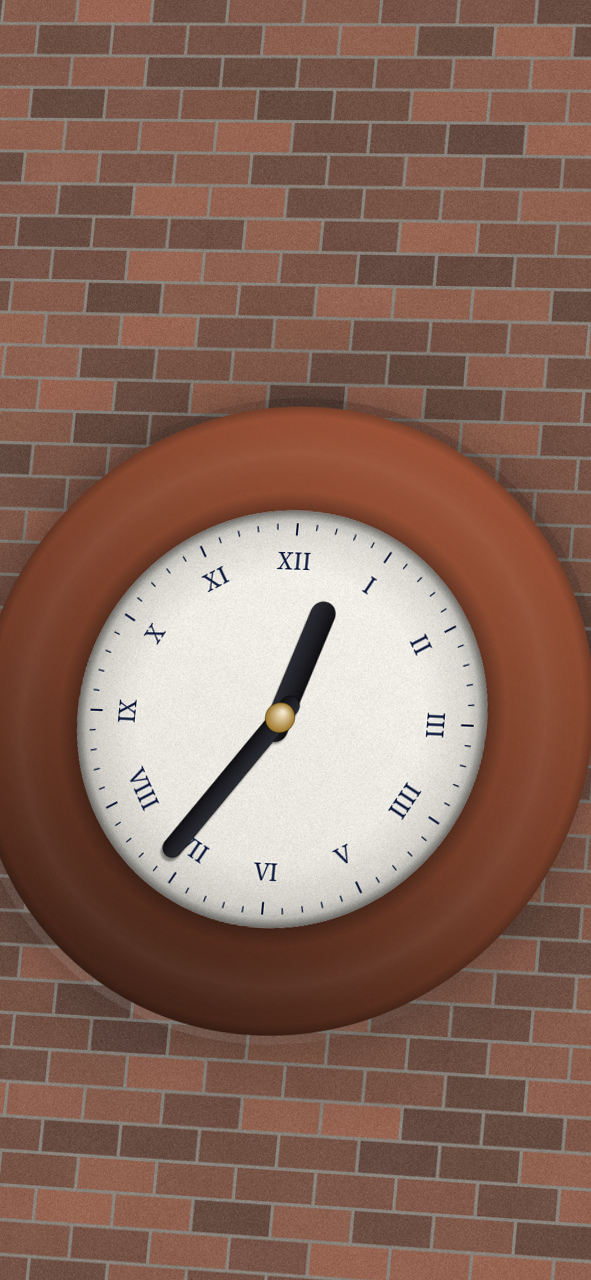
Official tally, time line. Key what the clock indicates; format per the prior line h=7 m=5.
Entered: h=12 m=36
